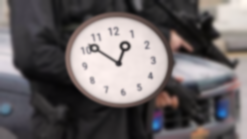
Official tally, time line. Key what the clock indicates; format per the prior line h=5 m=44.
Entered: h=12 m=52
